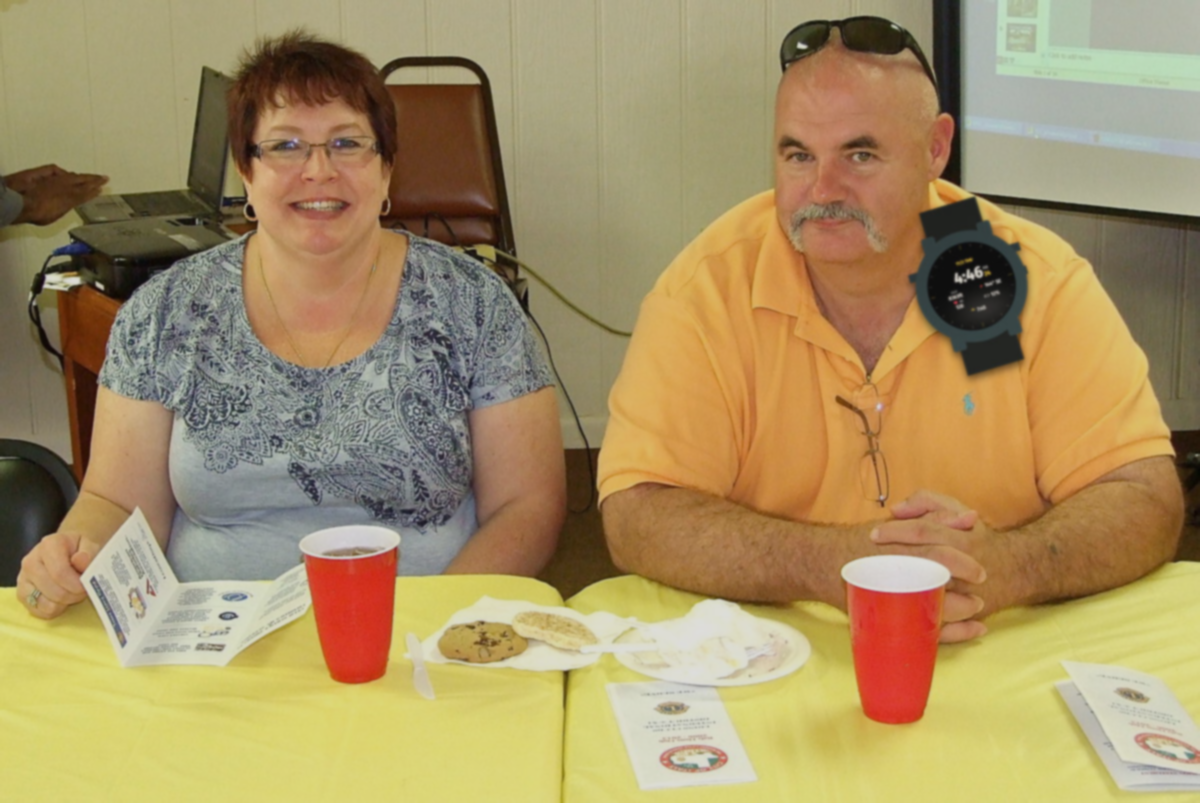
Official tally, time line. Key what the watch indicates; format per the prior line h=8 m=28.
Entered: h=4 m=46
